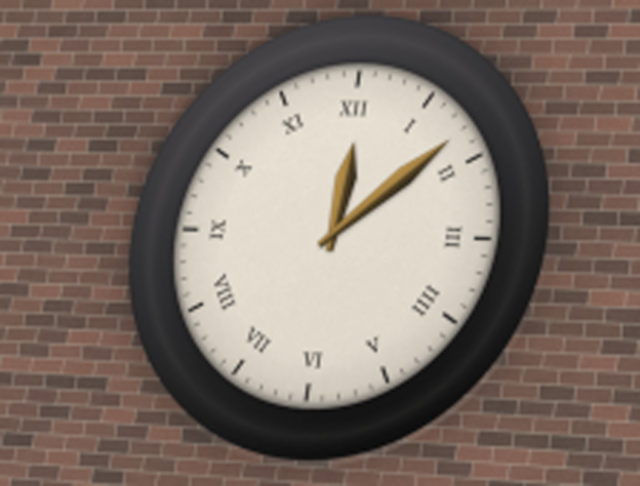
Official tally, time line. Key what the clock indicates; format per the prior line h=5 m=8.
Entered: h=12 m=8
